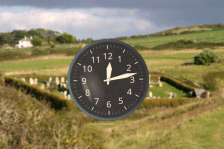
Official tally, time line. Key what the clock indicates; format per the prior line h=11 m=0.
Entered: h=12 m=13
